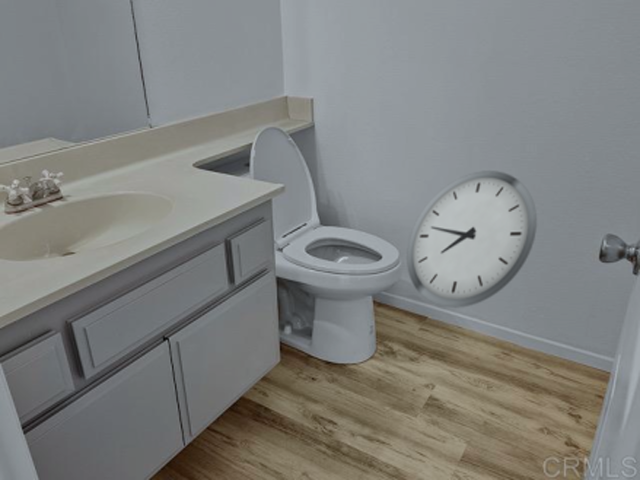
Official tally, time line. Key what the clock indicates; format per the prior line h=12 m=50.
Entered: h=7 m=47
